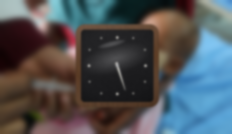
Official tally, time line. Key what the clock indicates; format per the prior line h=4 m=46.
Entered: h=5 m=27
